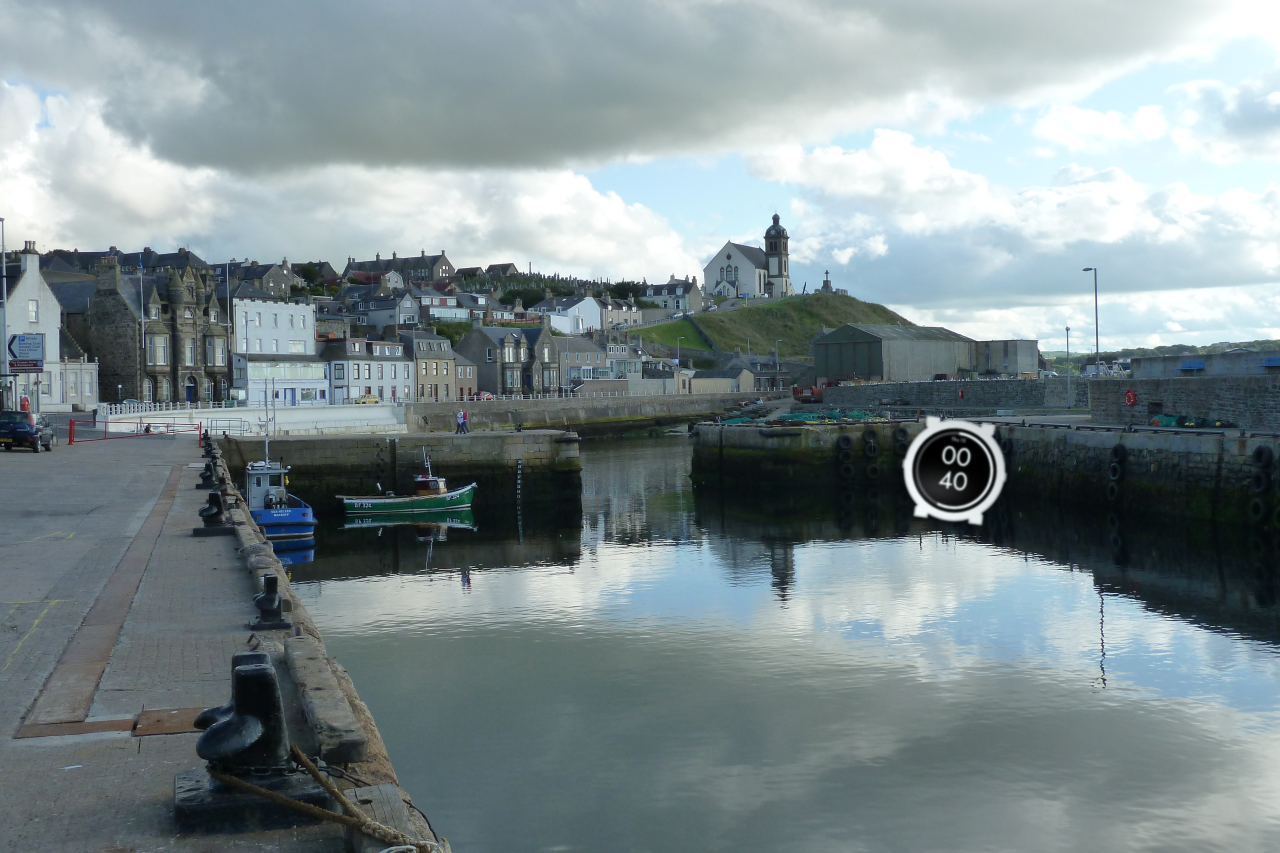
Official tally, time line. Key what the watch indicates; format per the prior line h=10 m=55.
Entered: h=0 m=40
